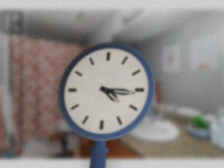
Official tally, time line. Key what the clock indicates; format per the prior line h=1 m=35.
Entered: h=4 m=16
